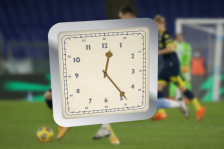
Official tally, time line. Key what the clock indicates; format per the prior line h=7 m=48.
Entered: h=12 m=24
